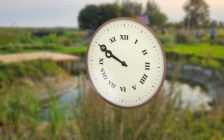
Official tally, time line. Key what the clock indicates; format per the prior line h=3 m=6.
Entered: h=9 m=50
